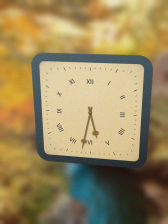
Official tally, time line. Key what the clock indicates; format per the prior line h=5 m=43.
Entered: h=5 m=32
